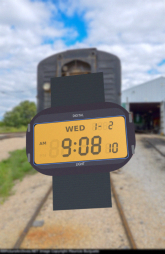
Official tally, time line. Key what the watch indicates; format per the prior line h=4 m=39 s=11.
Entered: h=9 m=8 s=10
